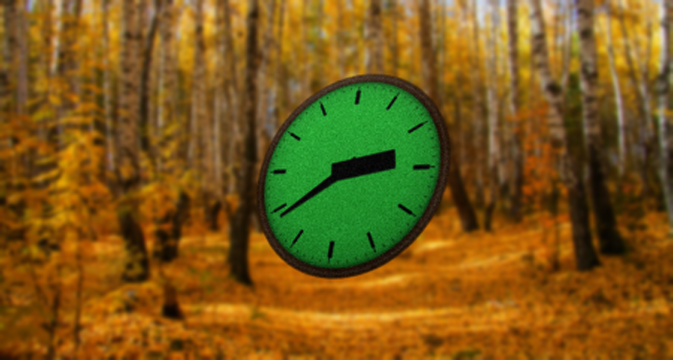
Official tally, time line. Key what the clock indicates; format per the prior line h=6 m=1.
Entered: h=2 m=39
